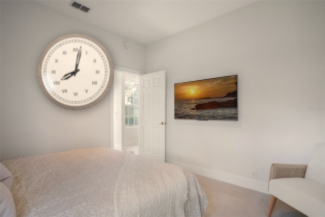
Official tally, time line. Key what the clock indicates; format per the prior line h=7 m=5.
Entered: h=8 m=2
